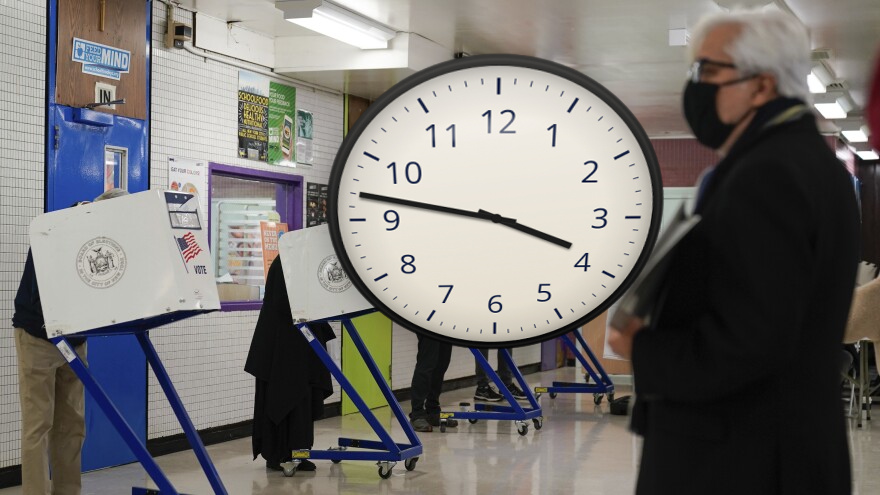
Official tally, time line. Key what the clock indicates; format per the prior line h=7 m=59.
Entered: h=3 m=47
